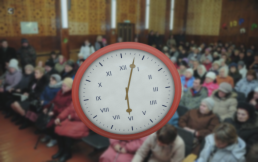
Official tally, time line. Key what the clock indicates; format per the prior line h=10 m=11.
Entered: h=6 m=3
